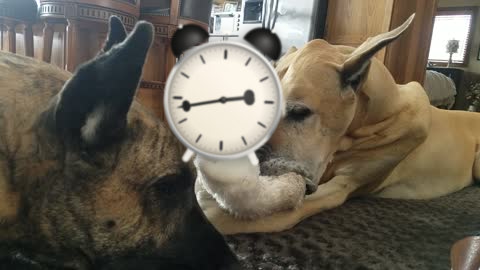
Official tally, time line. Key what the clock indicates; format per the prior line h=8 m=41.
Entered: h=2 m=43
